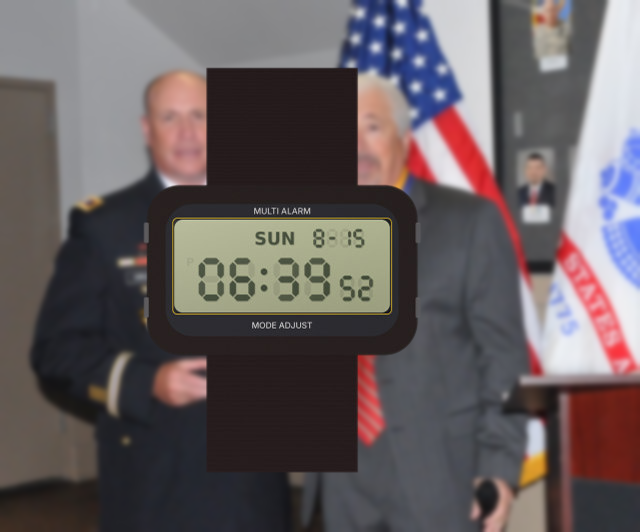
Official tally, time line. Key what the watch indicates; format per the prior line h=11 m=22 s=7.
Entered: h=6 m=39 s=52
